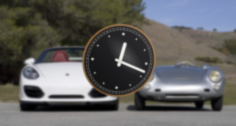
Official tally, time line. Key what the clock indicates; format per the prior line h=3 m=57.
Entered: h=12 m=18
